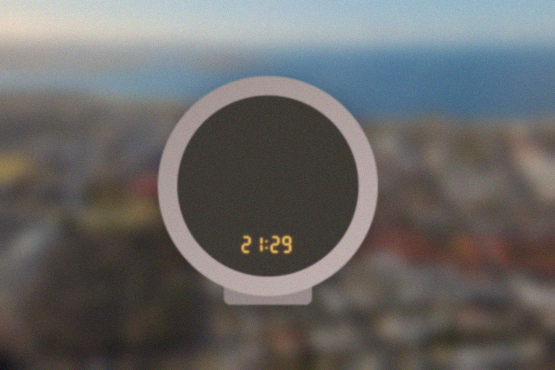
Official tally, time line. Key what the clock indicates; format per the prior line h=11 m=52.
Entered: h=21 m=29
